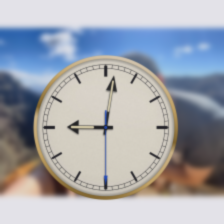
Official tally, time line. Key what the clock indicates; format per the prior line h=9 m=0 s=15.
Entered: h=9 m=1 s=30
